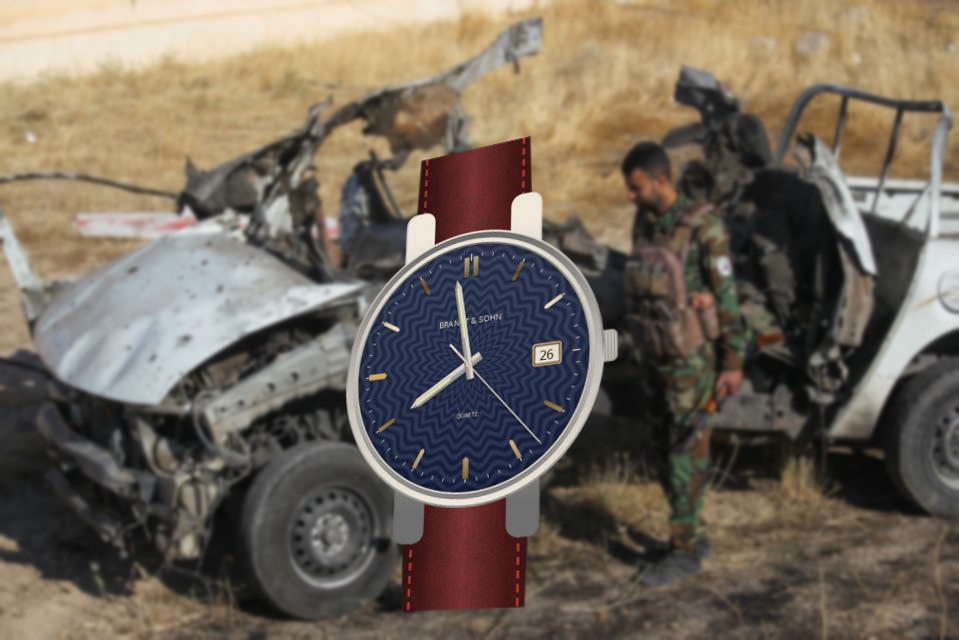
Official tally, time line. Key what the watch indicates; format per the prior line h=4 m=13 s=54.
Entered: h=7 m=58 s=23
